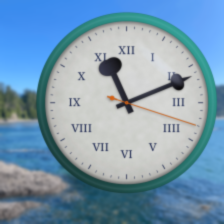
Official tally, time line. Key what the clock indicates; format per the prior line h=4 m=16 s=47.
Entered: h=11 m=11 s=18
